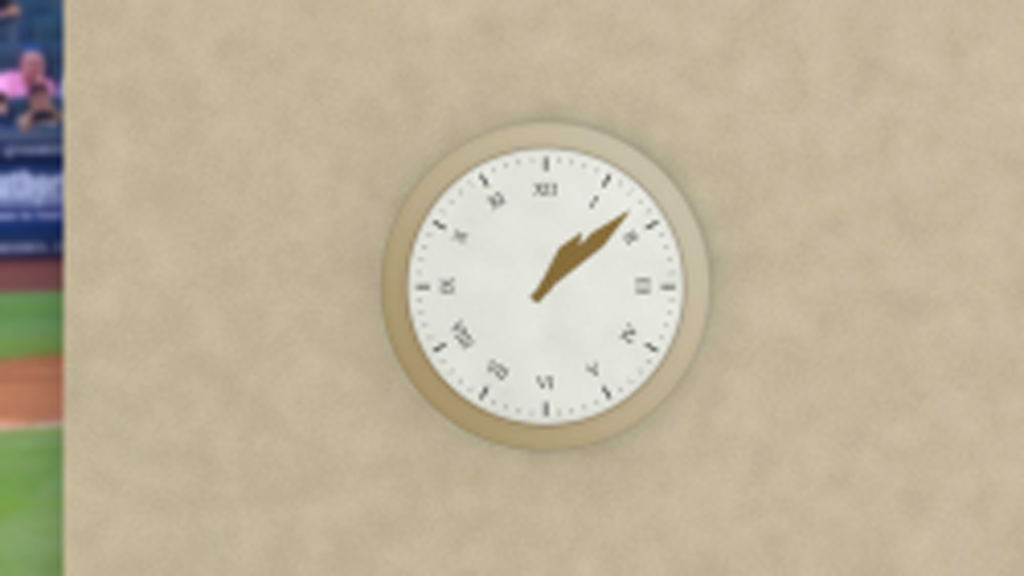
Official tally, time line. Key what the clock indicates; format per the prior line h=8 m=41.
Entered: h=1 m=8
